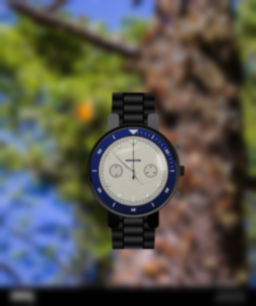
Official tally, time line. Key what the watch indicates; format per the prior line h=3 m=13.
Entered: h=4 m=52
